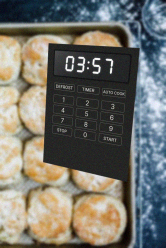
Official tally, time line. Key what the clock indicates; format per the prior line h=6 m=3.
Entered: h=3 m=57
